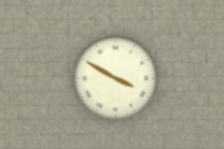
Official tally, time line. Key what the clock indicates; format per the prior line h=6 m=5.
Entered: h=3 m=50
